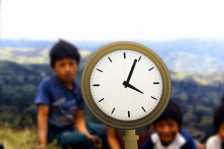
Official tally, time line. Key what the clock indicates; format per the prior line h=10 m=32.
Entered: h=4 m=4
